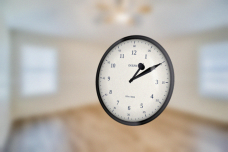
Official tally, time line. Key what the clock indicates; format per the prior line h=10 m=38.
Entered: h=1 m=10
